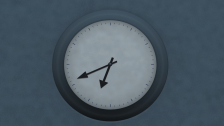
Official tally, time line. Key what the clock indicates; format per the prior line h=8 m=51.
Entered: h=6 m=41
